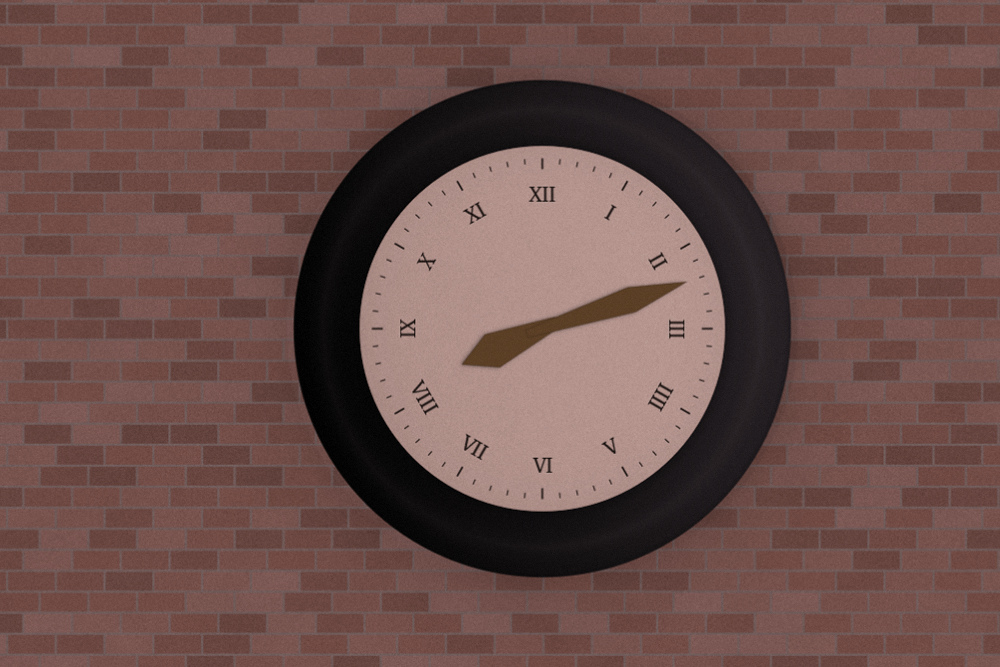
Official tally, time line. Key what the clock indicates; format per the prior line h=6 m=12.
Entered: h=8 m=12
